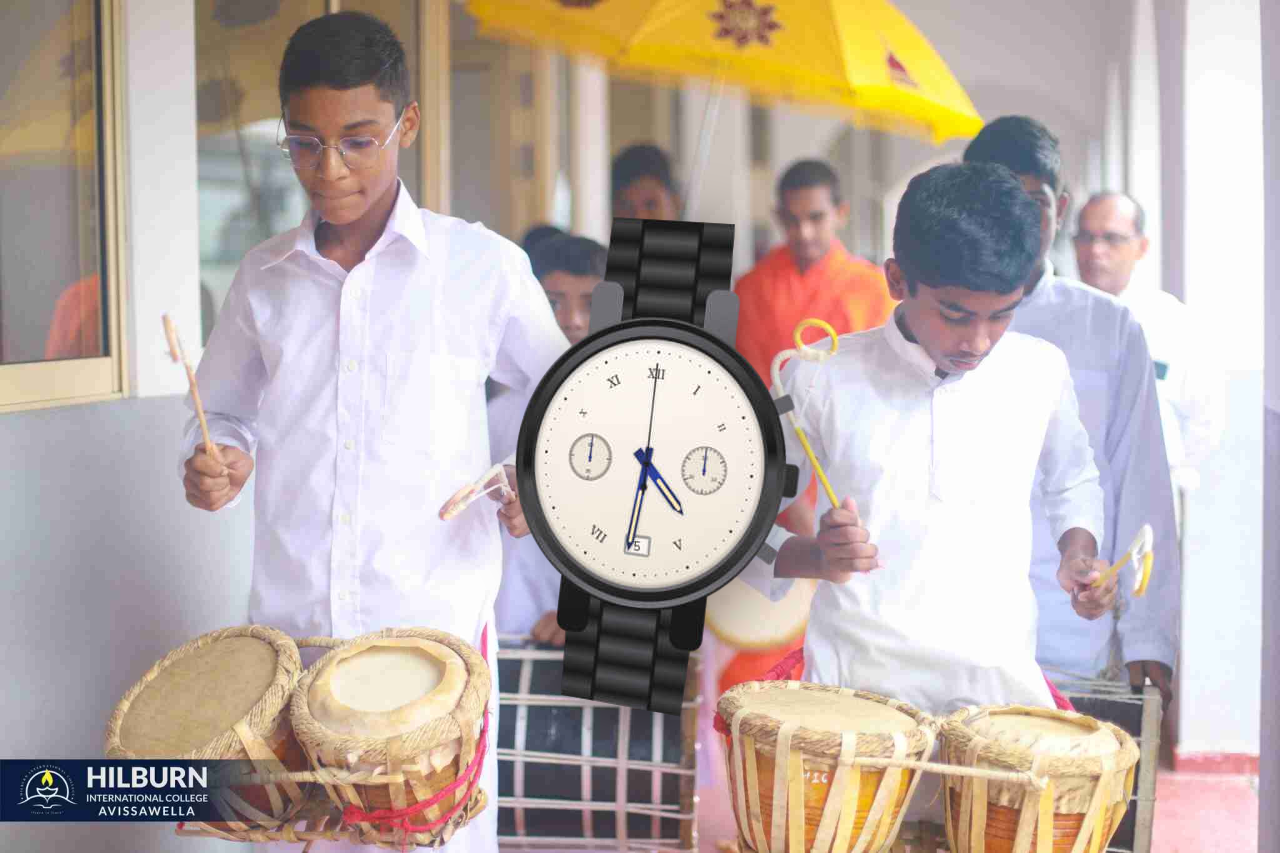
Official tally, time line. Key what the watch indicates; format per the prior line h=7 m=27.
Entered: h=4 m=31
